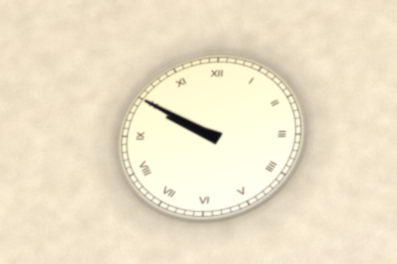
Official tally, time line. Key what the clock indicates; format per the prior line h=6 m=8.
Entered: h=9 m=50
